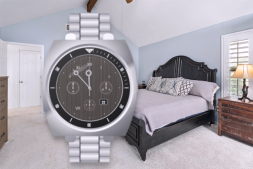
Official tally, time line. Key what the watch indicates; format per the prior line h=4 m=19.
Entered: h=11 m=53
